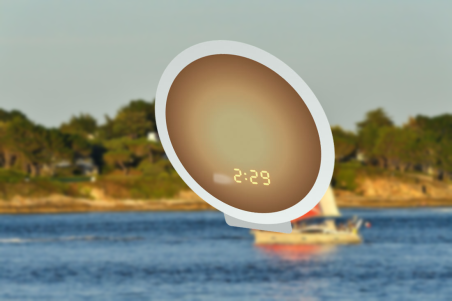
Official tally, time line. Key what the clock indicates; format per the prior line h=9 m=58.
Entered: h=2 m=29
